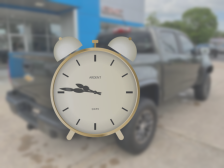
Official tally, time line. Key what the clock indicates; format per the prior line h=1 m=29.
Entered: h=9 m=46
